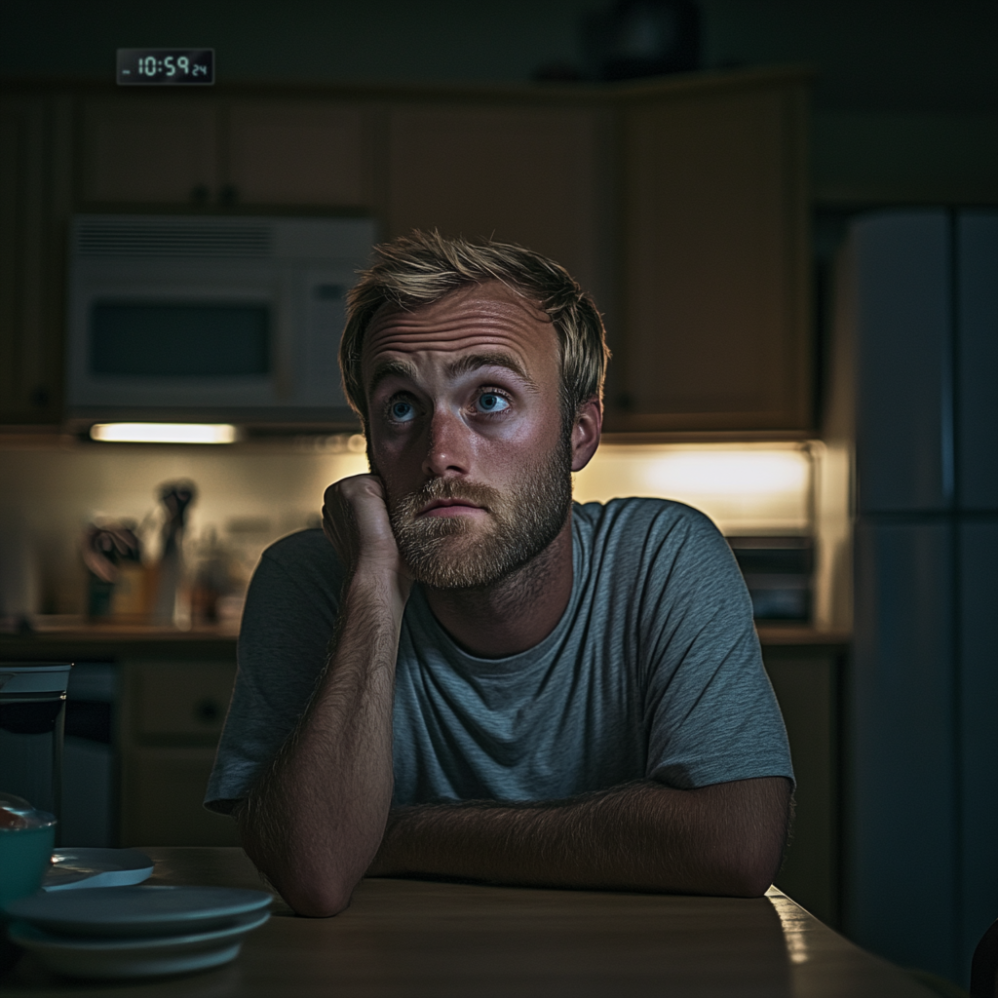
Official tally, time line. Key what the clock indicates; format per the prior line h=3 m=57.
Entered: h=10 m=59
